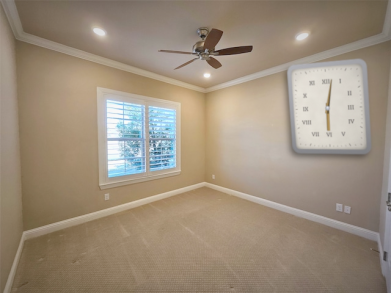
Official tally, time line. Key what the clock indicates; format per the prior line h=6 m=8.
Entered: h=6 m=2
